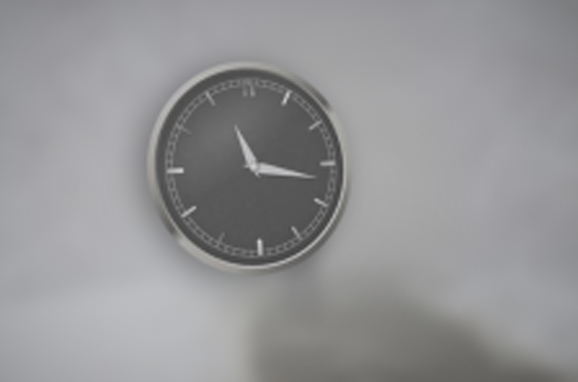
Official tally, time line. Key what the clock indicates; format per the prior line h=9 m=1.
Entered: h=11 m=17
